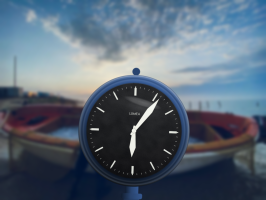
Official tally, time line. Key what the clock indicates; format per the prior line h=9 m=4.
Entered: h=6 m=6
